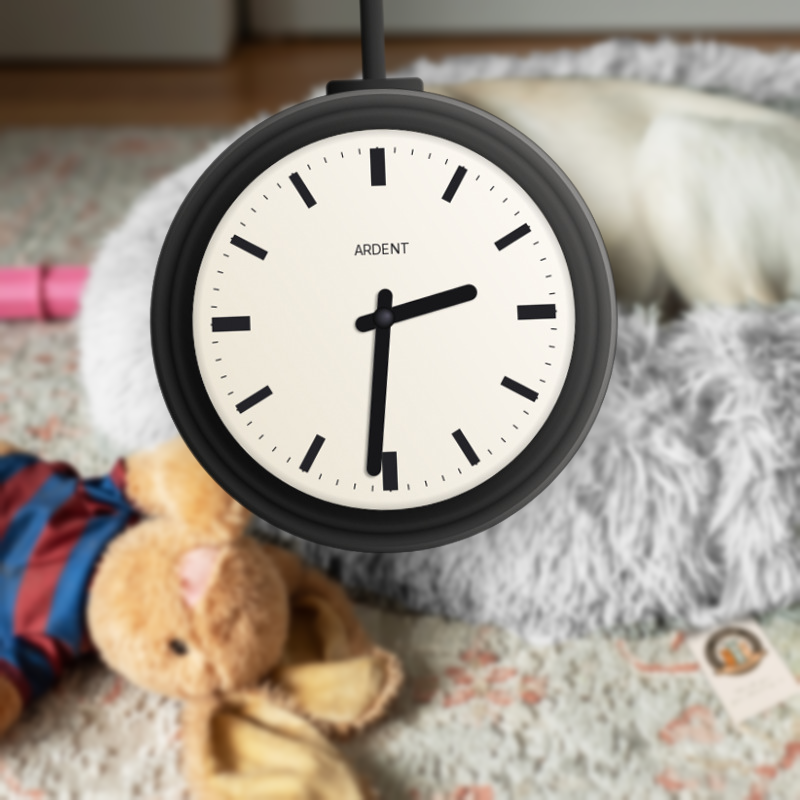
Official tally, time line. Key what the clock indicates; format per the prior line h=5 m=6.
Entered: h=2 m=31
